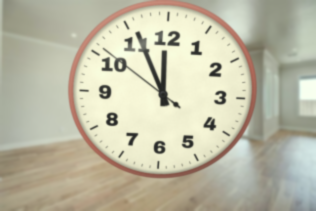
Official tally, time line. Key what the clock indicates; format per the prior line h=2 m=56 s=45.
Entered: h=11 m=55 s=51
